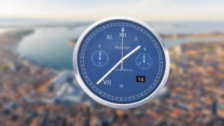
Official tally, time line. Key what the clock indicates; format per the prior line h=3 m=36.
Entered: h=1 m=37
